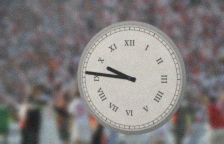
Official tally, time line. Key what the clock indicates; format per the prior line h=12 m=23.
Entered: h=9 m=46
